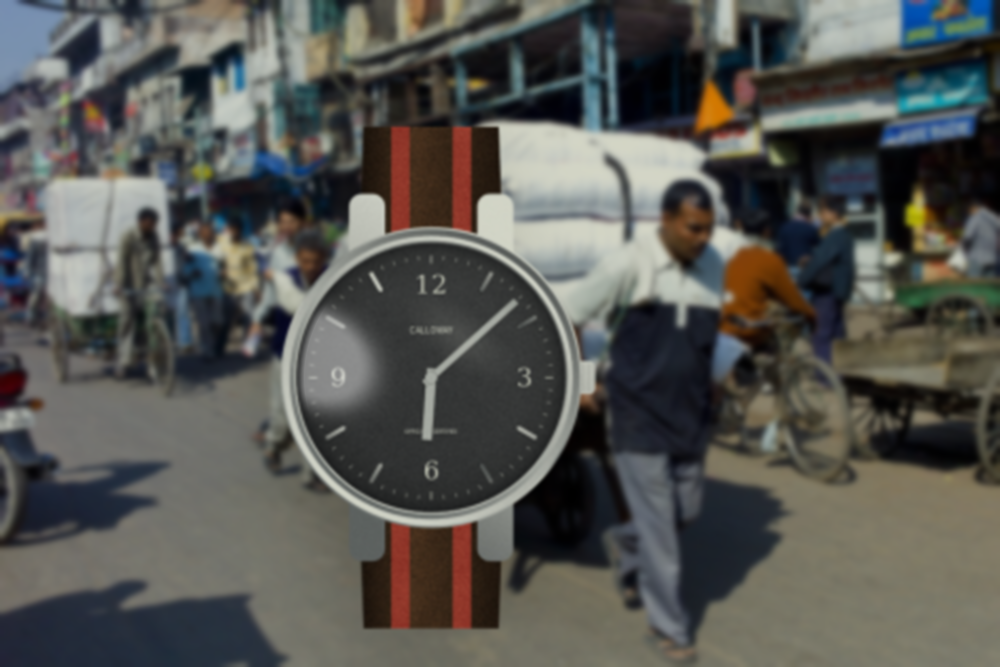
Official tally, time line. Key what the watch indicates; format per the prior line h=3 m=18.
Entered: h=6 m=8
